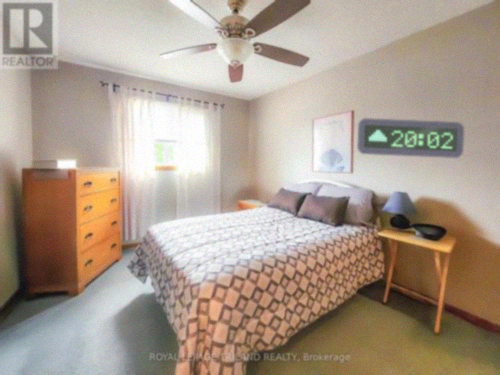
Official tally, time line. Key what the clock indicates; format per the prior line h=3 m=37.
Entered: h=20 m=2
